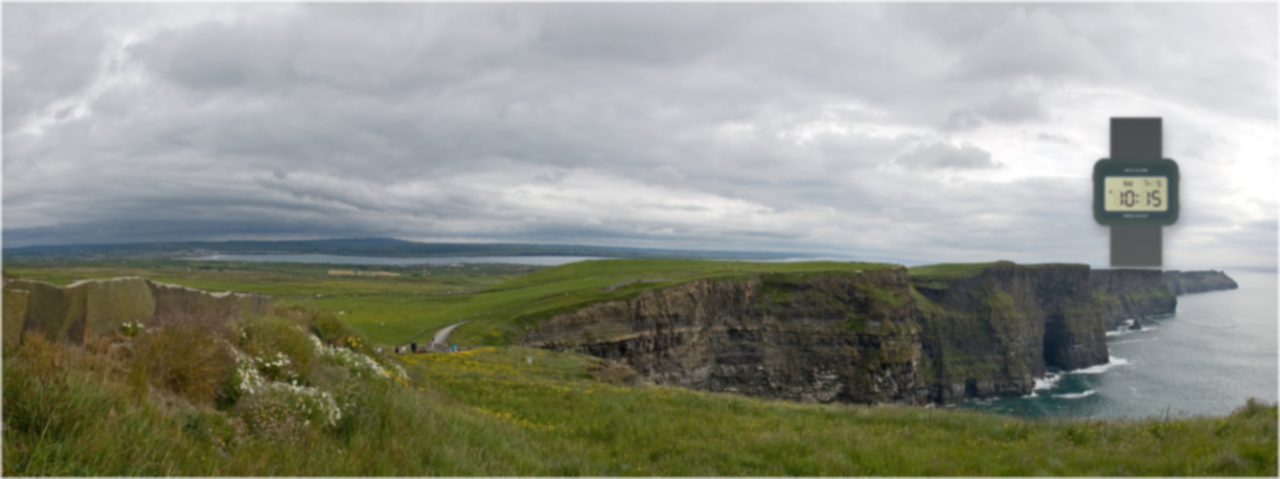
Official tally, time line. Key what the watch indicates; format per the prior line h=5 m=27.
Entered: h=10 m=15
